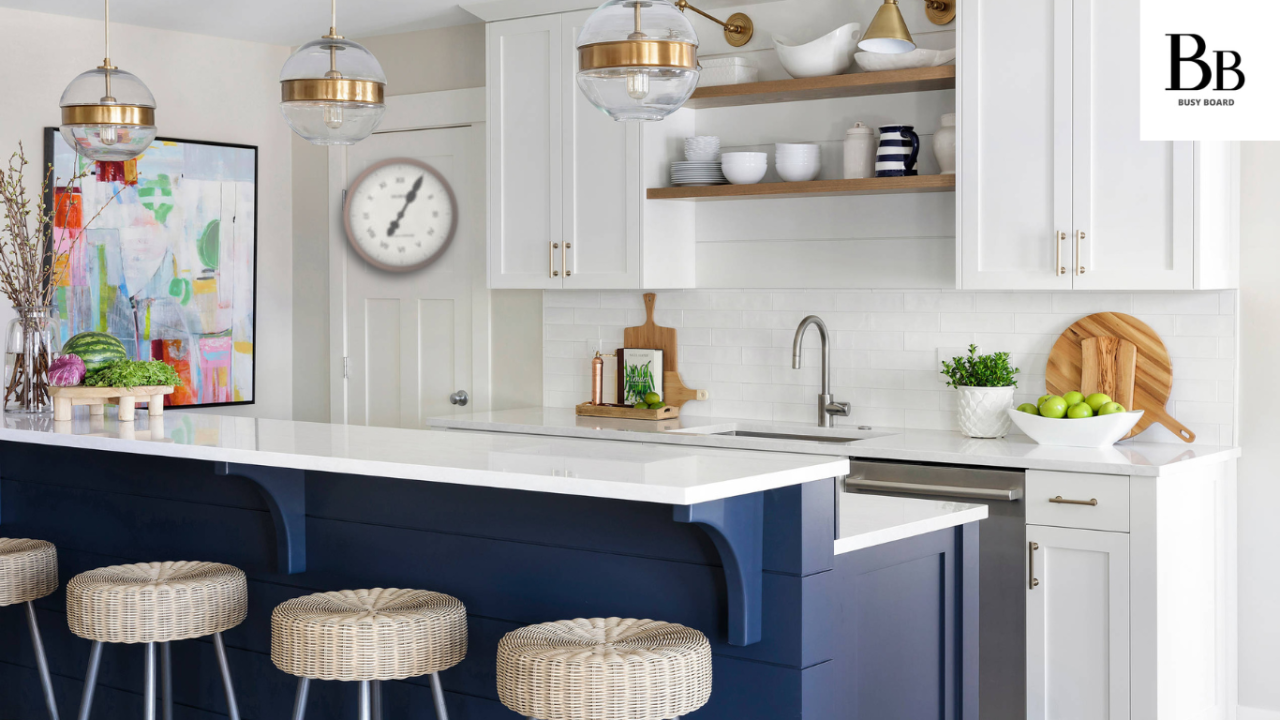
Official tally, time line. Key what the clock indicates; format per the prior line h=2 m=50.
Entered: h=7 m=5
